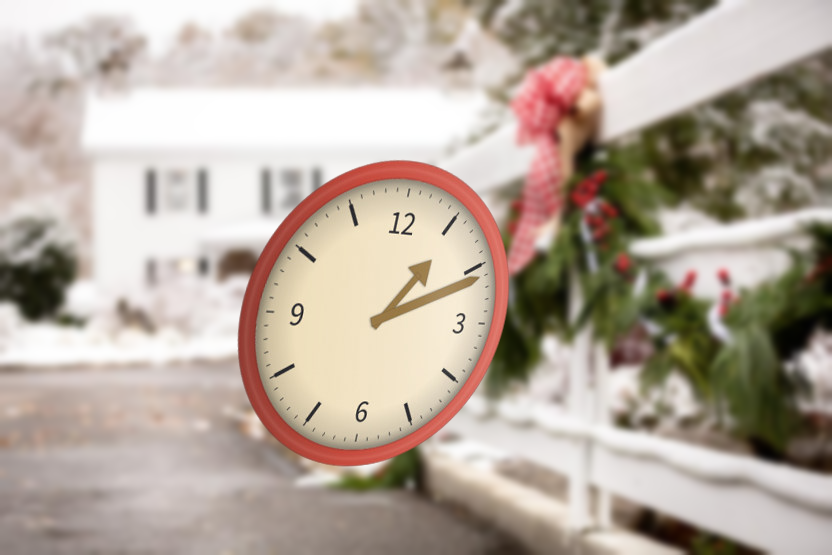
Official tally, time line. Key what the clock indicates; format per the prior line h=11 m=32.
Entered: h=1 m=11
